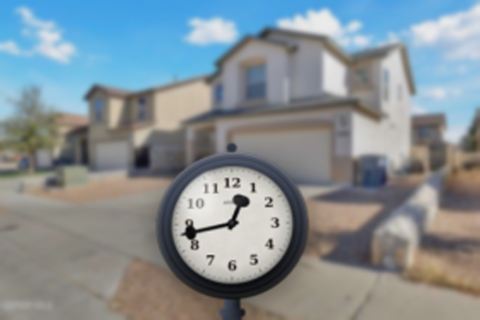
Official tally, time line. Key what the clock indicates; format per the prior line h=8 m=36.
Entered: h=12 m=43
